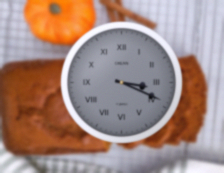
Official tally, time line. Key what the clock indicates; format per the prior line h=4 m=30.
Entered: h=3 m=19
